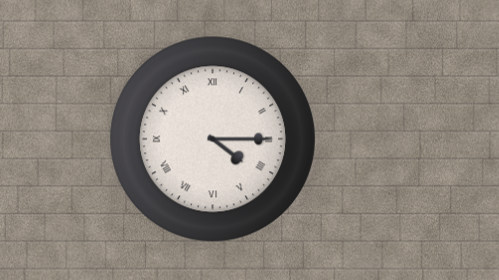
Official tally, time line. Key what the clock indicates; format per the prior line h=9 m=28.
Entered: h=4 m=15
